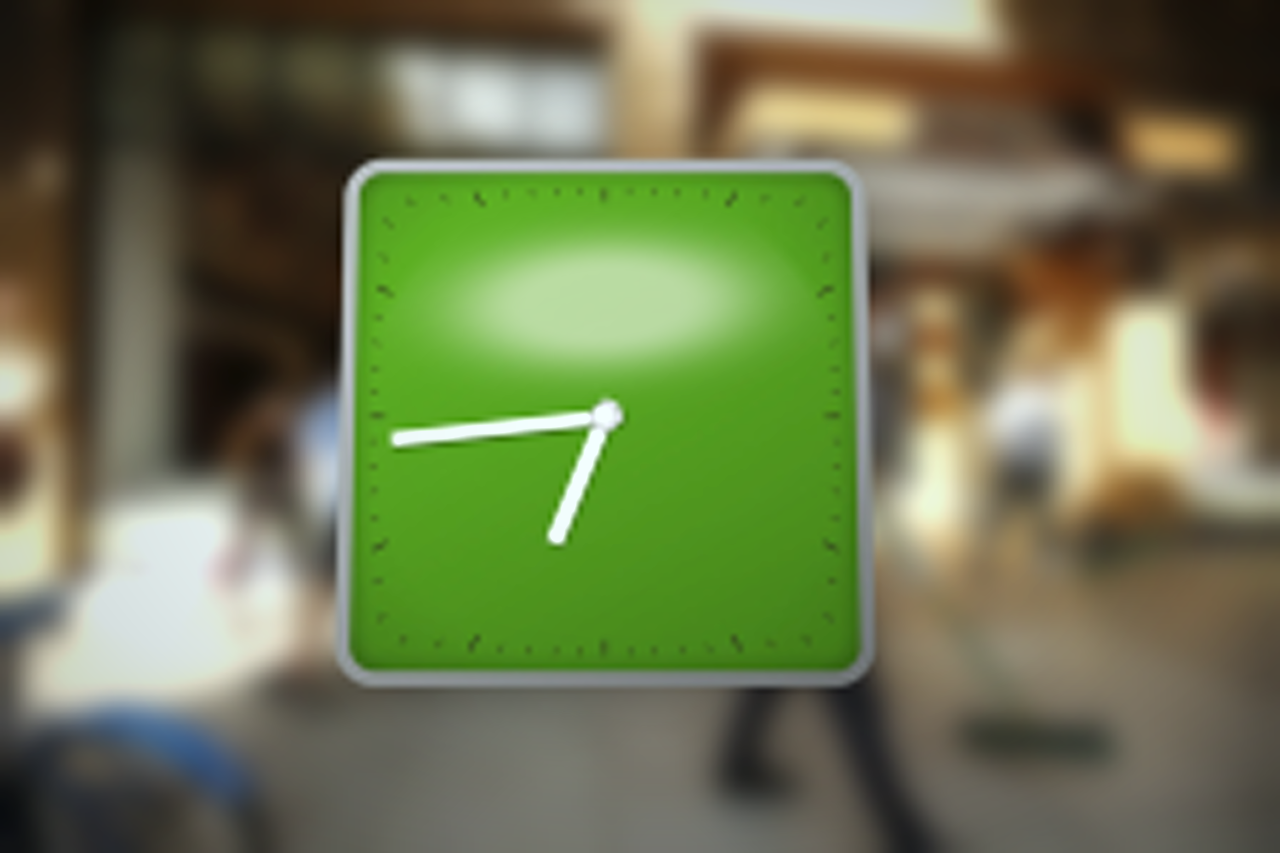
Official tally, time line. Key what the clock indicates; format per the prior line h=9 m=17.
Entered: h=6 m=44
